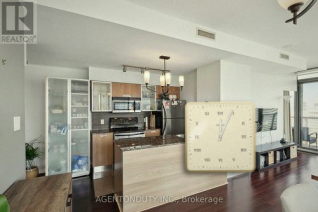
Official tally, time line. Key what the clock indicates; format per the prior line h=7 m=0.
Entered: h=12 m=4
